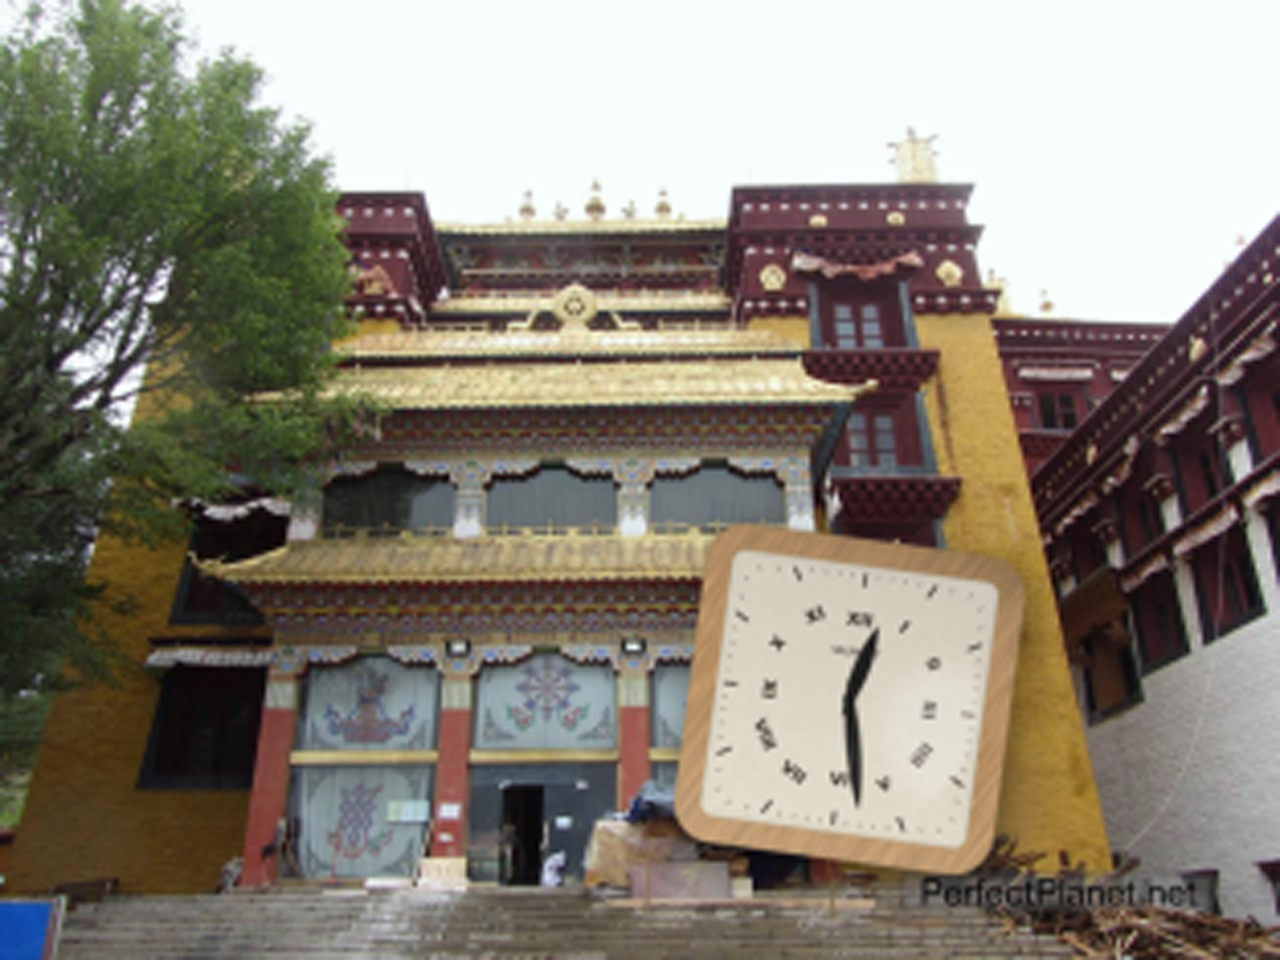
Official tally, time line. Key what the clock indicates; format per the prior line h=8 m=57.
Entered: h=12 m=28
